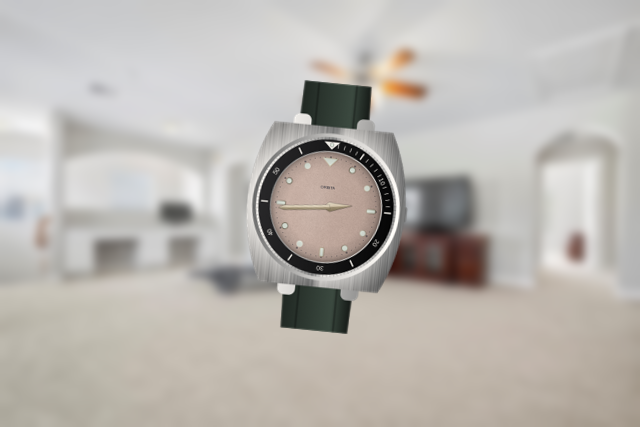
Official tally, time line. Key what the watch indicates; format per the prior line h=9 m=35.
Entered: h=2 m=44
